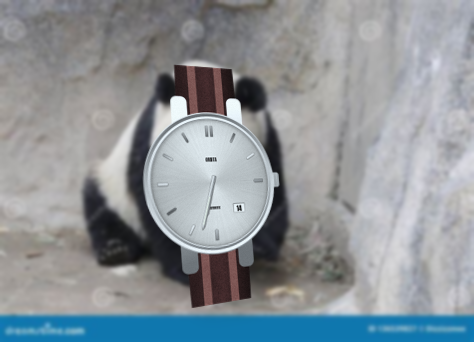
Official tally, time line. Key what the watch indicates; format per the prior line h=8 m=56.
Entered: h=6 m=33
